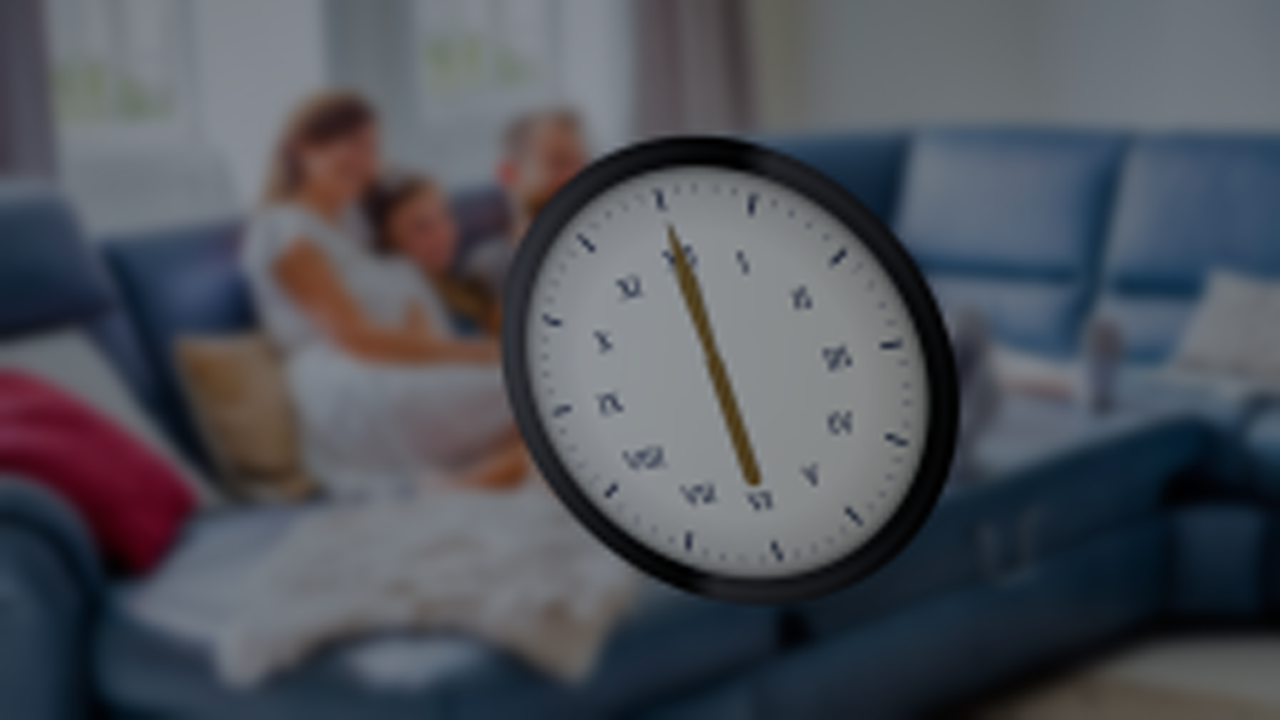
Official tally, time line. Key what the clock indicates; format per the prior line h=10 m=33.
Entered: h=6 m=0
